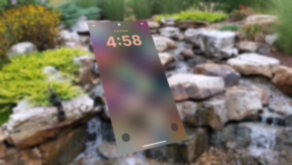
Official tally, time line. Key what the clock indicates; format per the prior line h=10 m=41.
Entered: h=4 m=58
